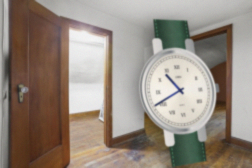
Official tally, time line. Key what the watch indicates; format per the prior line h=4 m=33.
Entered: h=10 m=41
